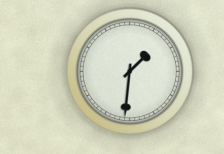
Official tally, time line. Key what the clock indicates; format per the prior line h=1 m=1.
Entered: h=1 m=31
